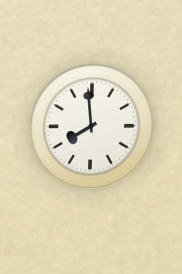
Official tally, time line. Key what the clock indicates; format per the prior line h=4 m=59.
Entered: h=7 m=59
